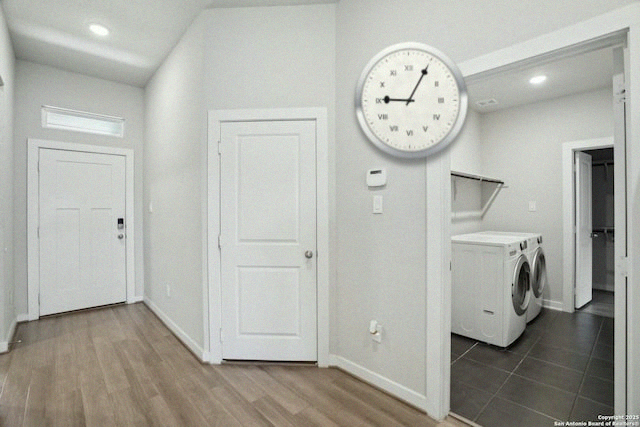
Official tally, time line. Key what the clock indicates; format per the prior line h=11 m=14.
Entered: h=9 m=5
